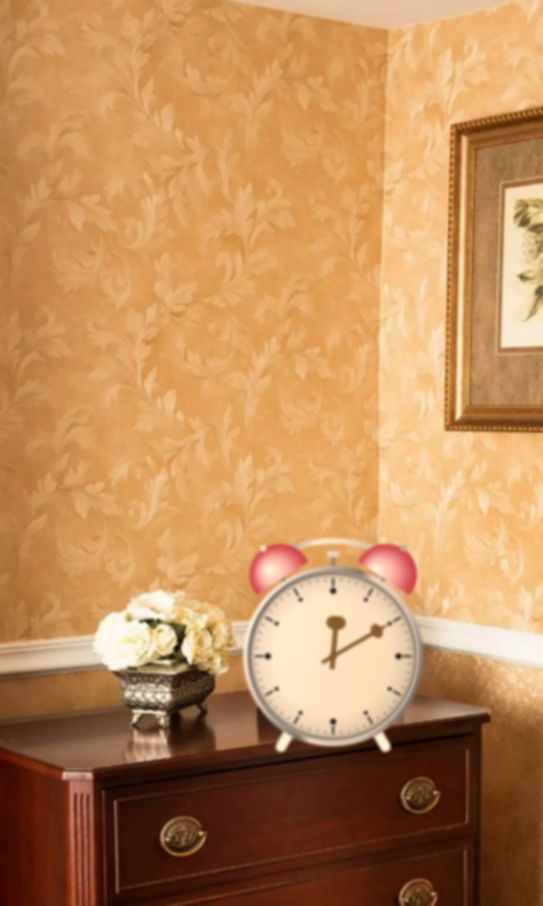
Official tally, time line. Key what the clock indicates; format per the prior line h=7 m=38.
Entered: h=12 m=10
